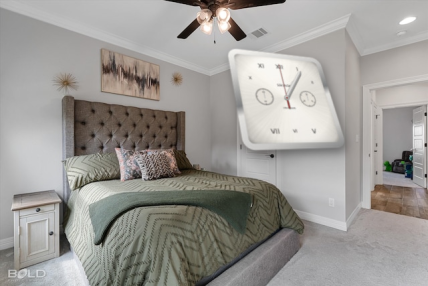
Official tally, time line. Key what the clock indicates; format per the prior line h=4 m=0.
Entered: h=1 m=6
